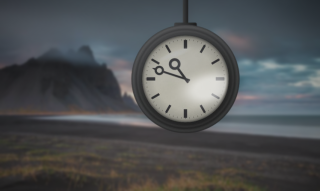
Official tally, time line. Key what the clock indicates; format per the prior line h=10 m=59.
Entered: h=10 m=48
